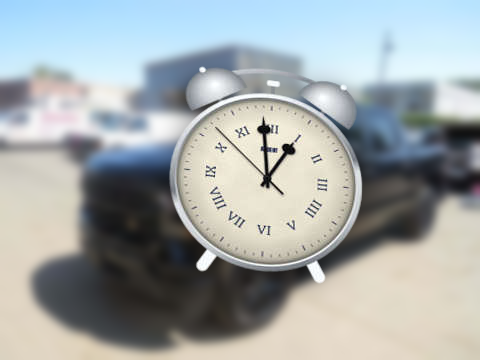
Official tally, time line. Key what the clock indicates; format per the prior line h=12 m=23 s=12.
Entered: h=12 m=58 s=52
